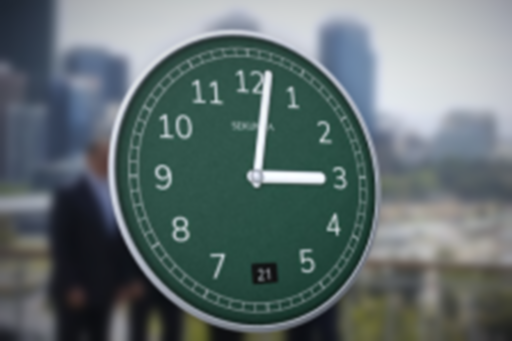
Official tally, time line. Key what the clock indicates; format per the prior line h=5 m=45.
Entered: h=3 m=2
